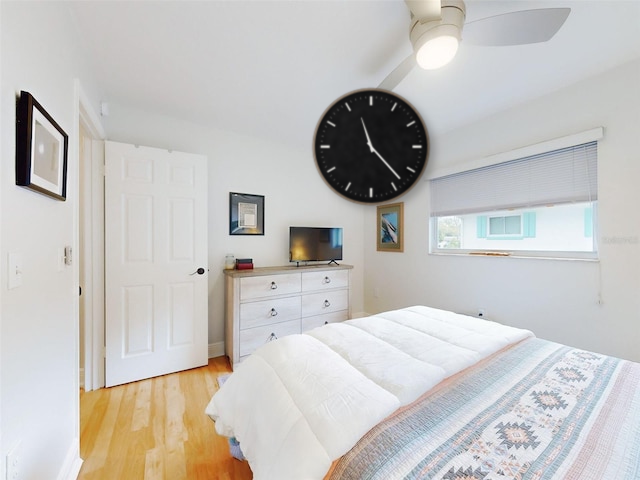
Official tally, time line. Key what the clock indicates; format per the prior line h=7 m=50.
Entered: h=11 m=23
